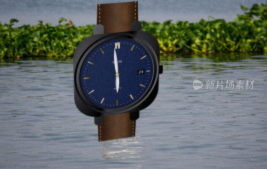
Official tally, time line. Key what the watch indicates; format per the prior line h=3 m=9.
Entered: h=5 m=59
